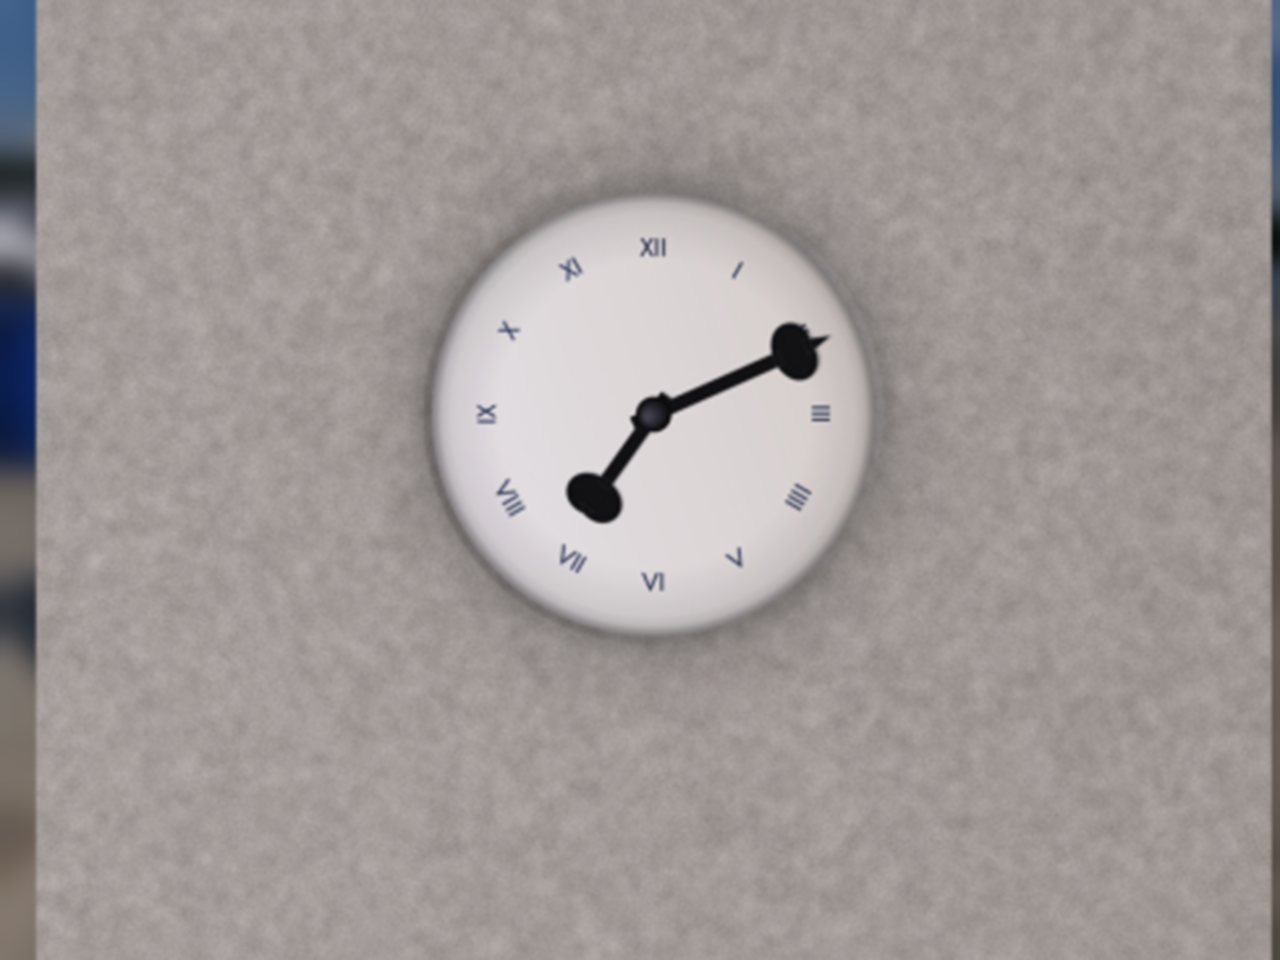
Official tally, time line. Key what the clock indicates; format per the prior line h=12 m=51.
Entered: h=7 m=11
